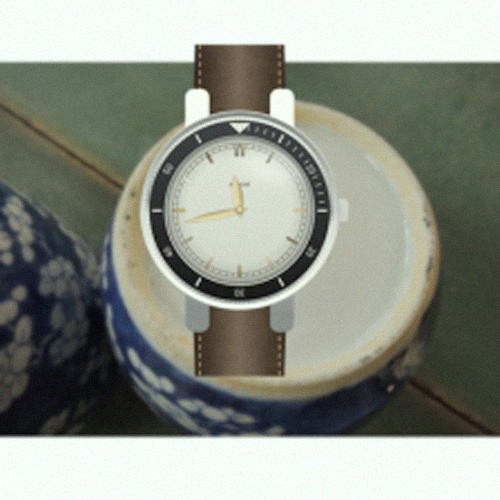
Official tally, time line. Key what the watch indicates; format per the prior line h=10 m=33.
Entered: h=11 m=43
